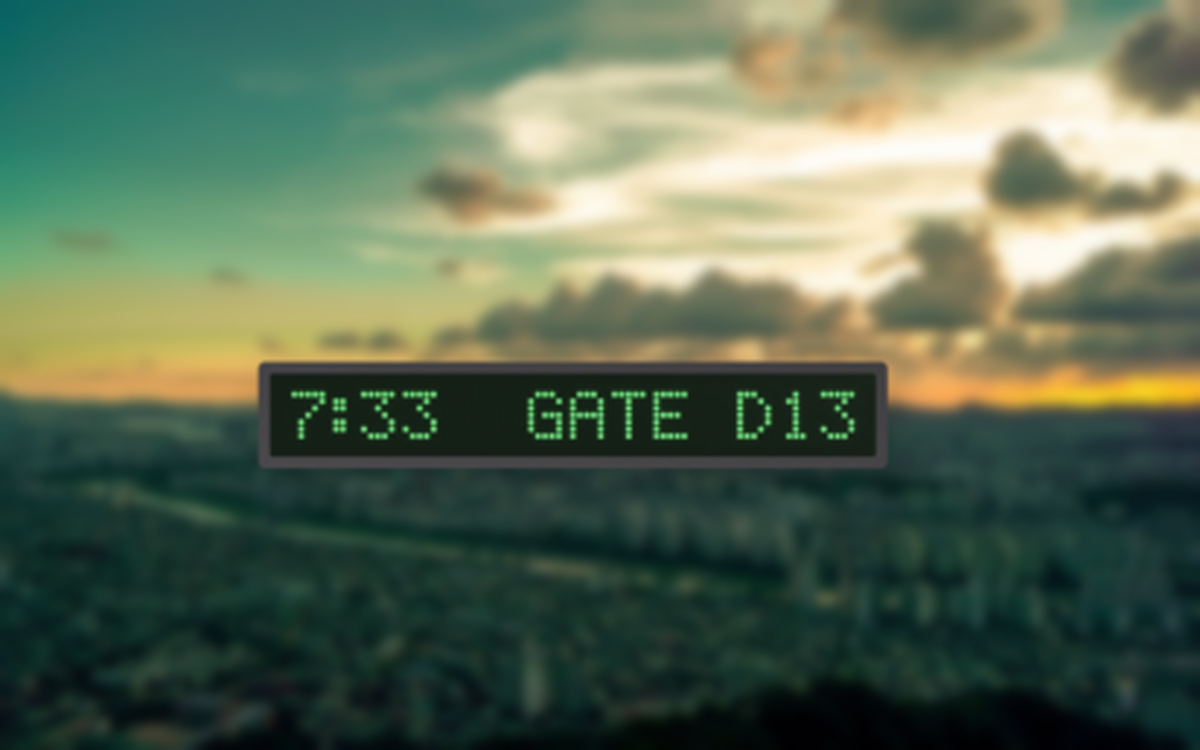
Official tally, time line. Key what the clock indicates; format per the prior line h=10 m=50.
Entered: h=7 m=33
